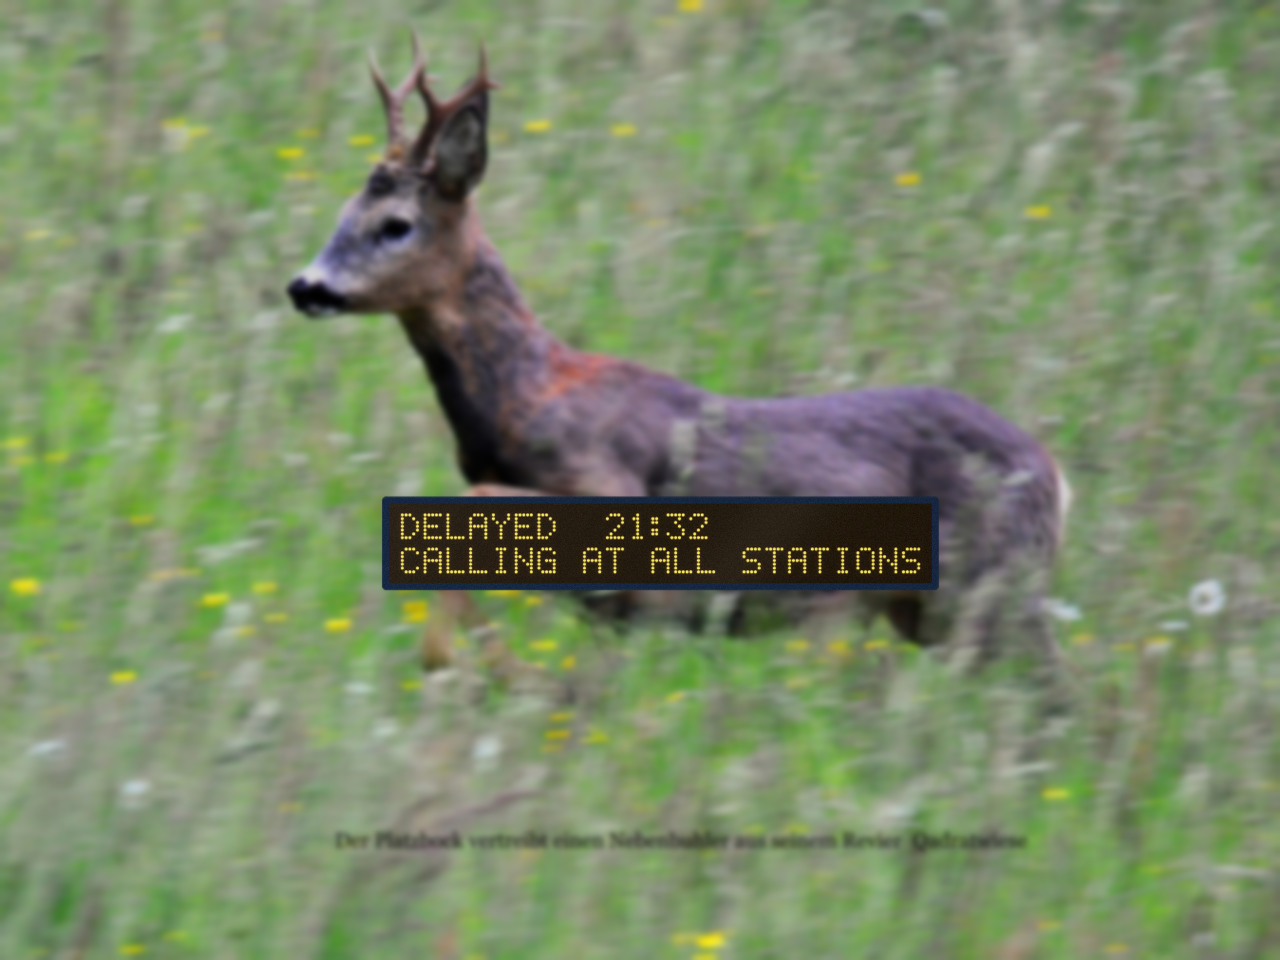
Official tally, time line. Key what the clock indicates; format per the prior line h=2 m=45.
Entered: h=21 m=32
